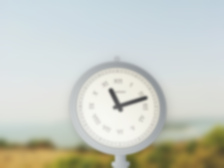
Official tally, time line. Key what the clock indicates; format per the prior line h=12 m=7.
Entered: h=11 m=12
